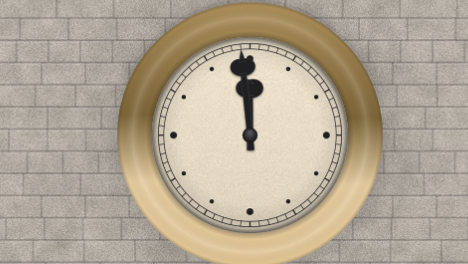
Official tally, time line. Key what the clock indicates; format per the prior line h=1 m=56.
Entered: h=11 m=59
